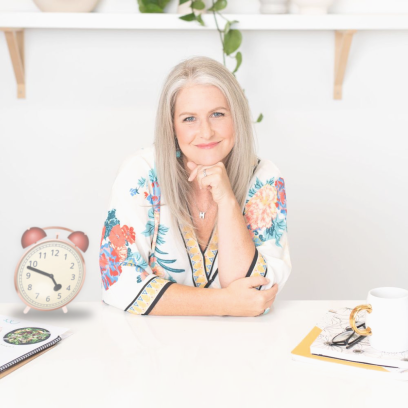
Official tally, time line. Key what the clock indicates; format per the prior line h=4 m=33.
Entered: h=4 m=48
